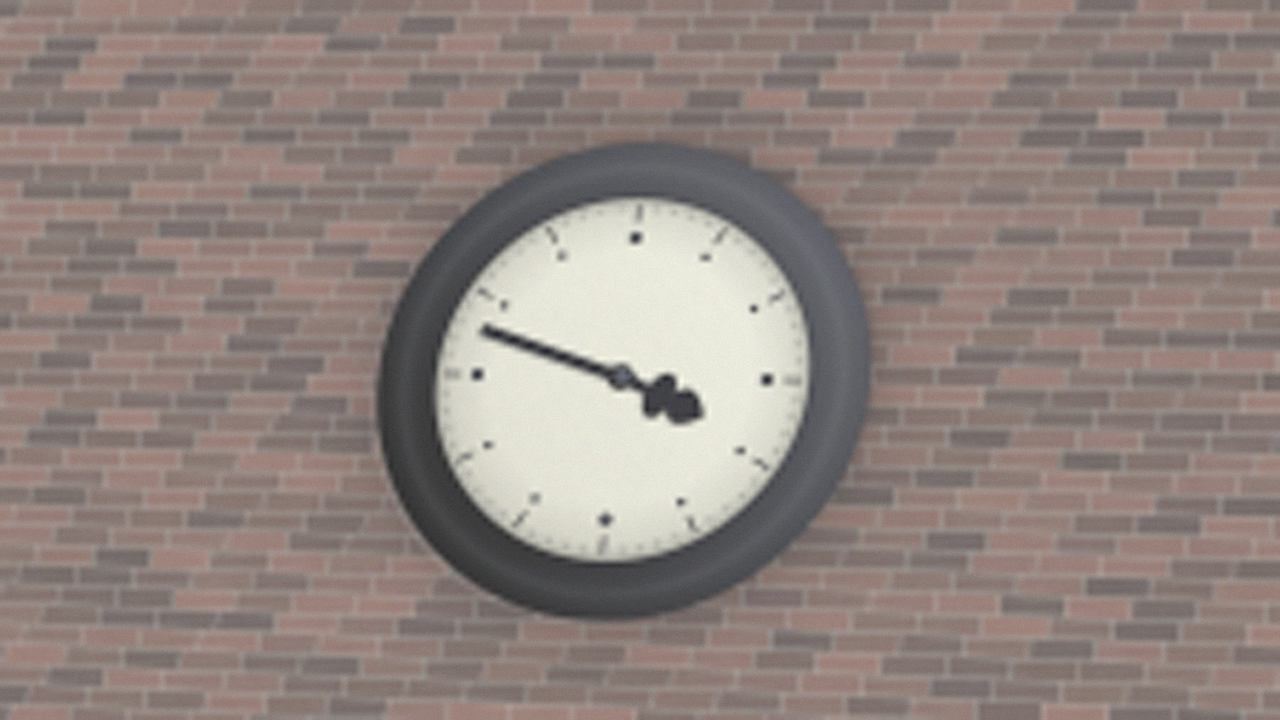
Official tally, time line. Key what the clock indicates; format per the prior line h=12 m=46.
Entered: h=3 m=48
